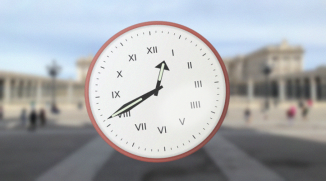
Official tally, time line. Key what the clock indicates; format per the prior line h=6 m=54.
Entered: h=12 m=41
